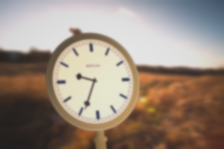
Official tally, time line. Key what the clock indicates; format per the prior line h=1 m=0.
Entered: h=9 m=34
